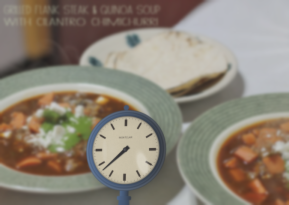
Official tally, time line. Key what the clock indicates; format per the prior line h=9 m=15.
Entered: h=7 m=38
